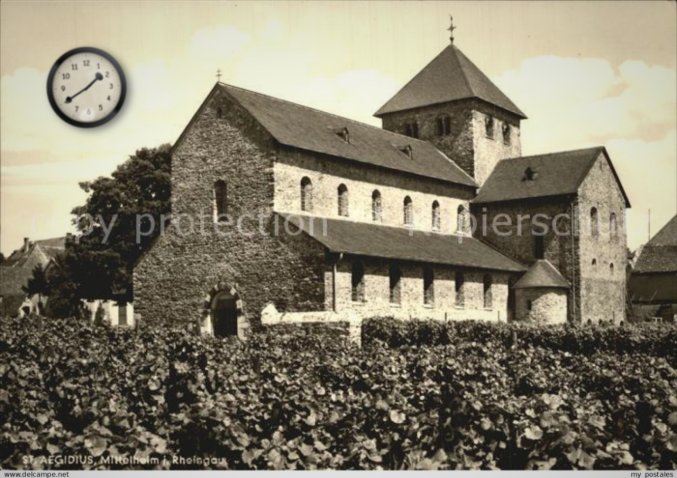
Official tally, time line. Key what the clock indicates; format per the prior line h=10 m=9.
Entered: h=1 m=40
